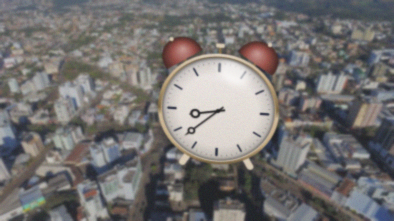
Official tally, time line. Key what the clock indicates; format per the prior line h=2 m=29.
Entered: h=8 m=38
